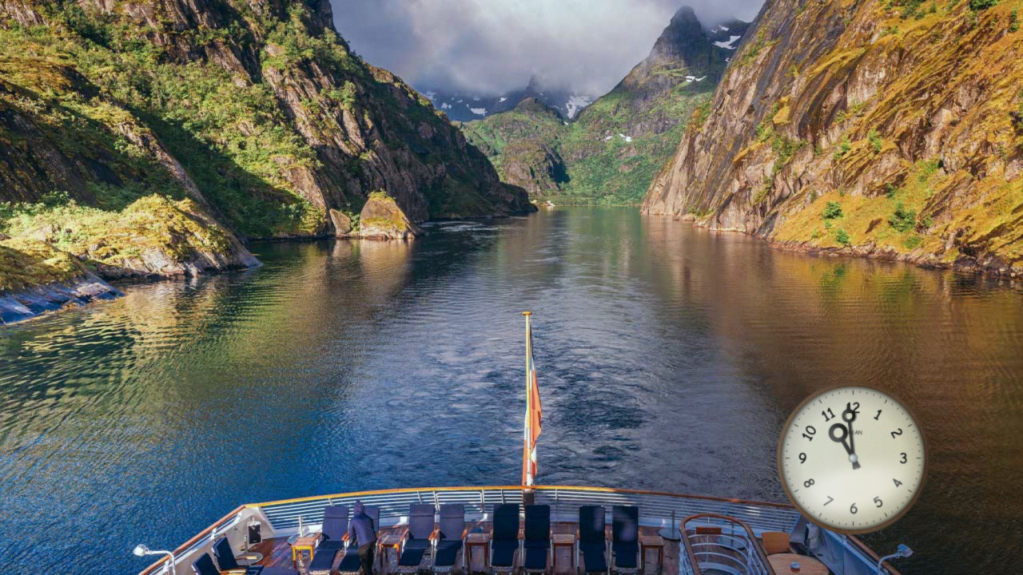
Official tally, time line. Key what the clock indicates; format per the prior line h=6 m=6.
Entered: h=10 m=59
